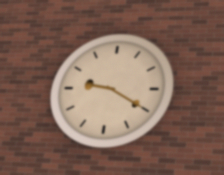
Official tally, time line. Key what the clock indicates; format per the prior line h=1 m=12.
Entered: h=9 m=20
